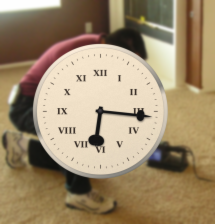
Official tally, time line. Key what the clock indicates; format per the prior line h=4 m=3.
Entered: h=6 m=16
